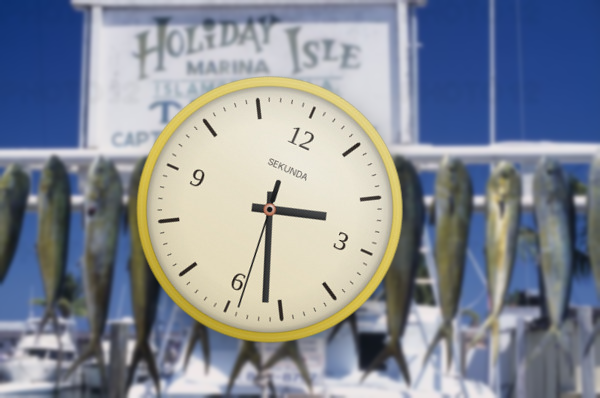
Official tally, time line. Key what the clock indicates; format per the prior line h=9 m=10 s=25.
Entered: h=2 m=26 s=29
